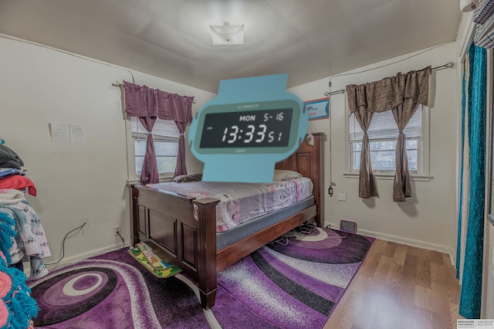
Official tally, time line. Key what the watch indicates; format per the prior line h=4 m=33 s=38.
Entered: h=13 m=33 s=51
